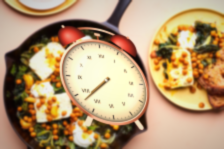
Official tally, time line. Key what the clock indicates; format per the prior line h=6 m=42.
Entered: h=7 m=38
